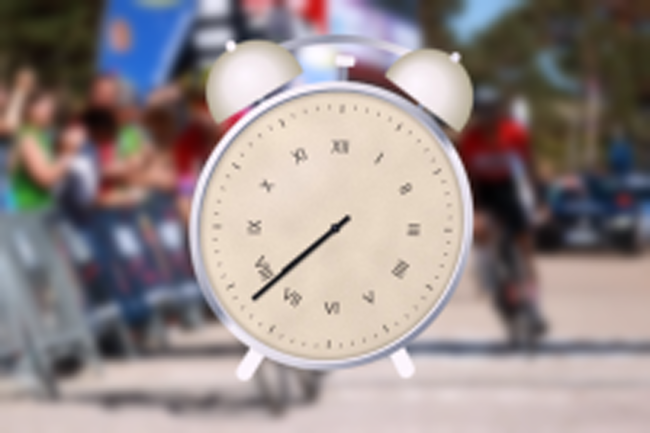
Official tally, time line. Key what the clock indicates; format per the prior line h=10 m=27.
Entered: h=7 m=38
